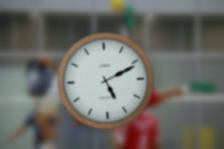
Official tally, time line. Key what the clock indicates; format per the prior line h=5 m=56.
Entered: h=5 m=11
